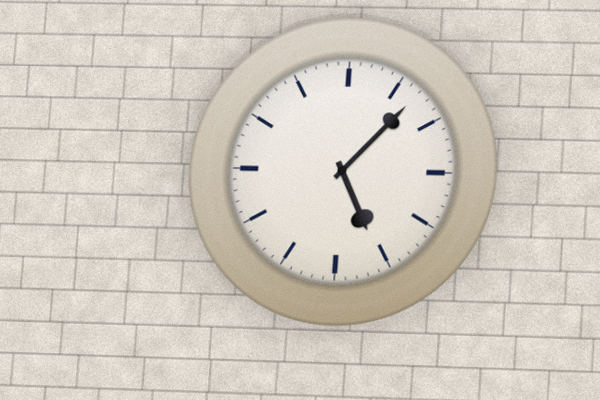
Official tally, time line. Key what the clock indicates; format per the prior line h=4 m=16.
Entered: h=5 m=7
